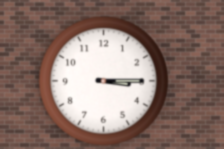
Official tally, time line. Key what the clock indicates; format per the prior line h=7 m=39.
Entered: h=3 m=15
